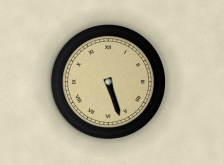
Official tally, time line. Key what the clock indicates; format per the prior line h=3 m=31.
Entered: h=5 m=27
